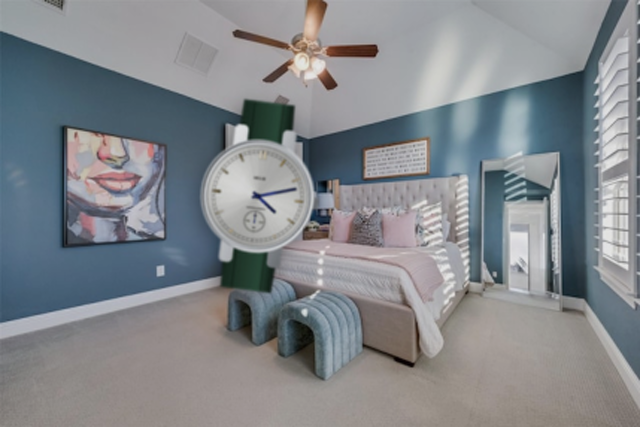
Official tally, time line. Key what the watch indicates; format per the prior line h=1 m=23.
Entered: h=4 m=12
